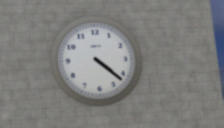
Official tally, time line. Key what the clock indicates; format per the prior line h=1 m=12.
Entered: h=4 m=22
